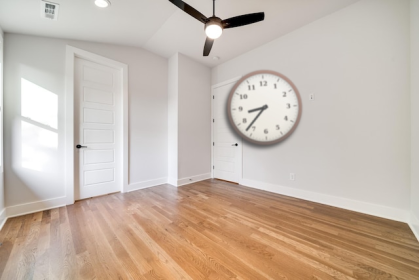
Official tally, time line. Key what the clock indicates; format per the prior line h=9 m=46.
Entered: h=8 m=37
